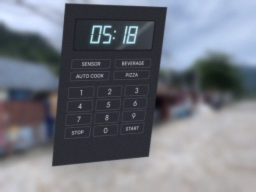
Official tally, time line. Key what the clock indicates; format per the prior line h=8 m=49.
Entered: h=5 m=18
